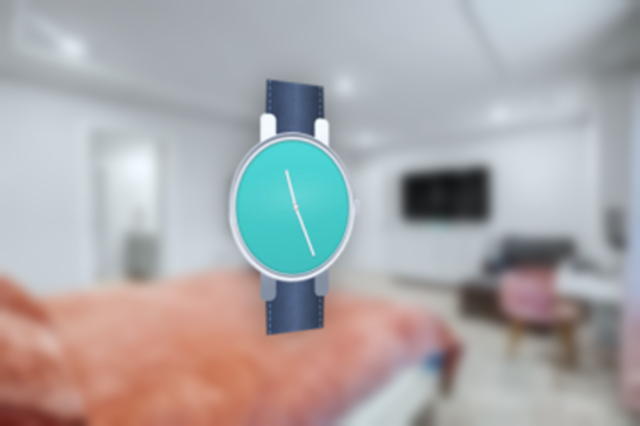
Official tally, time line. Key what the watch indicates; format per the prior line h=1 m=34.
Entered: h=11 m=26
